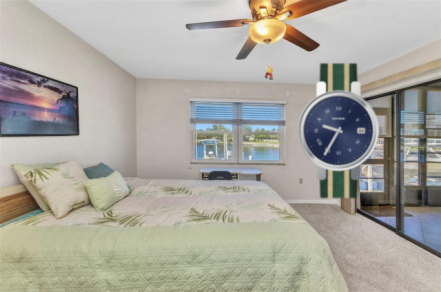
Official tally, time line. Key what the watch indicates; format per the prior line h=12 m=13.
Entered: h=9 m=35
